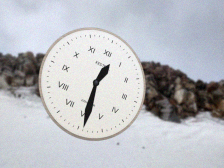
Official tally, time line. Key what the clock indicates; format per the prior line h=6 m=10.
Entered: h=12 m=29
